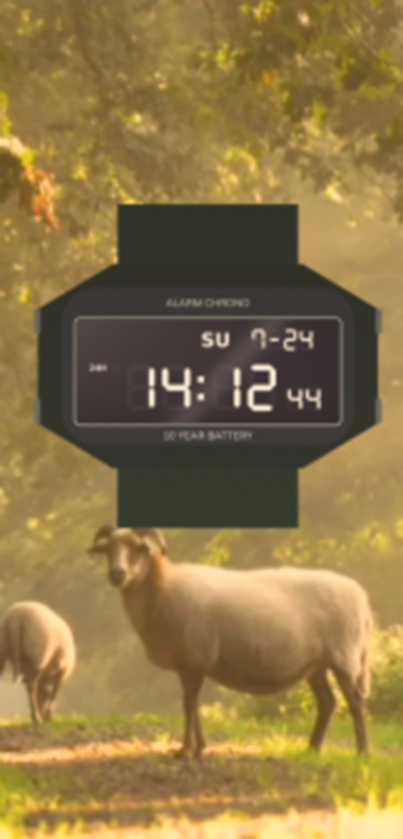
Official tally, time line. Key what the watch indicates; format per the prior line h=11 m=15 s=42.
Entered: h=14 m=12 s=44
